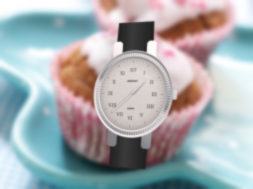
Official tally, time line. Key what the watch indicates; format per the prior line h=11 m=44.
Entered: h=1 m=38
